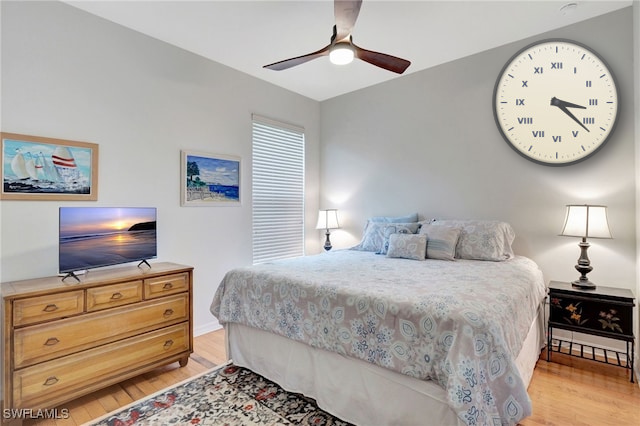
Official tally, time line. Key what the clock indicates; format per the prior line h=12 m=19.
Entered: h=3 m=22
